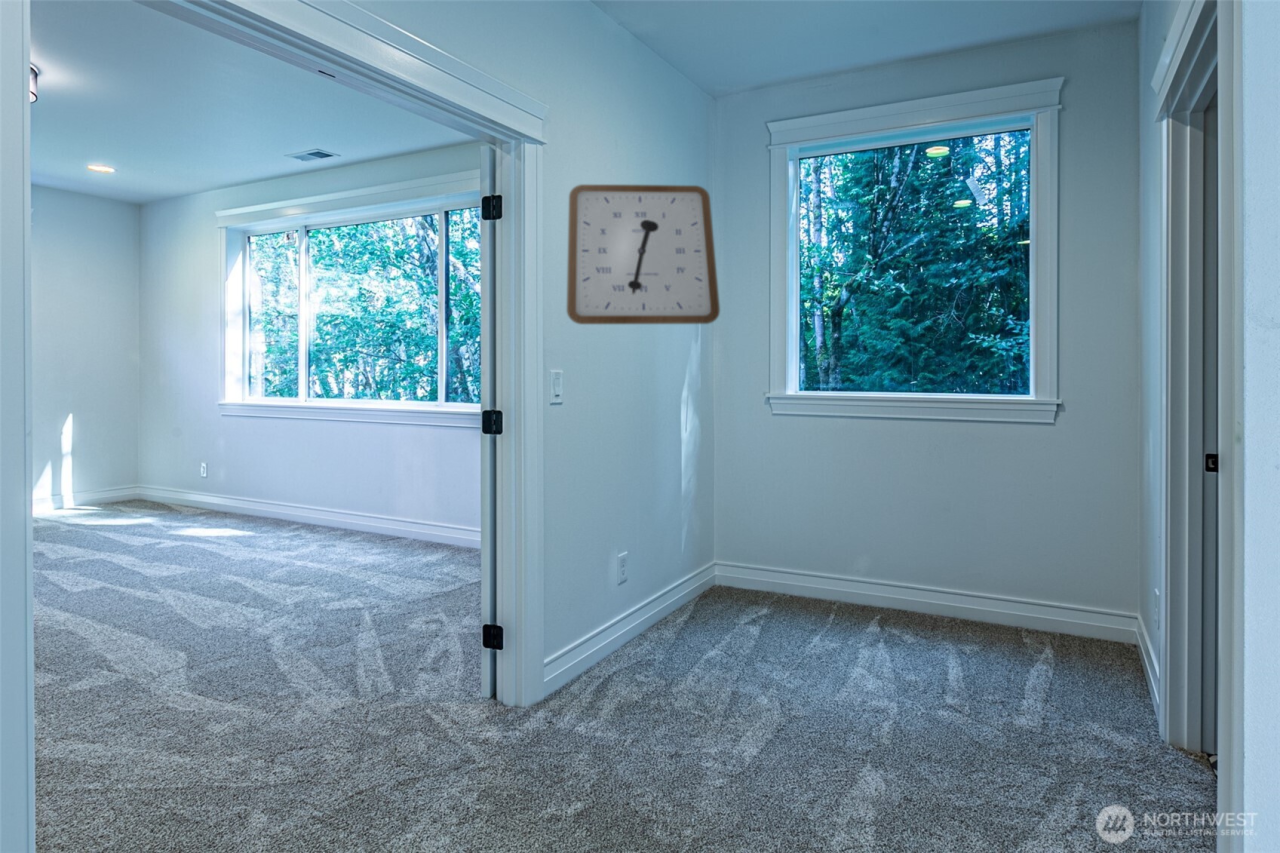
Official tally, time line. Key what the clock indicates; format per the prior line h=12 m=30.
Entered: h=12 m=32
